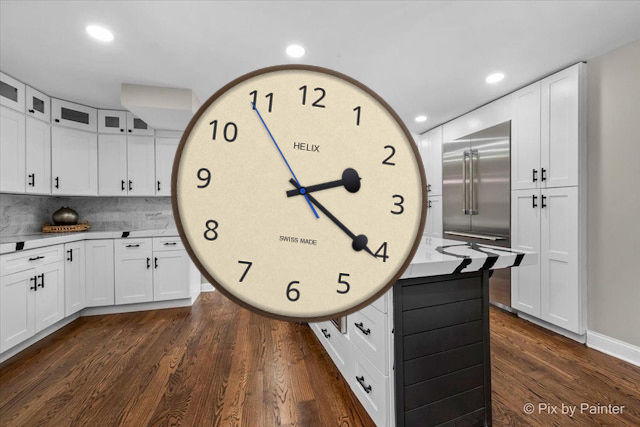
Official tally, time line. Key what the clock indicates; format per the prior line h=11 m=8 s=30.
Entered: h=2 m=20 s=54
